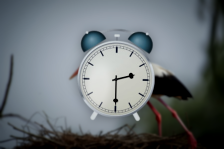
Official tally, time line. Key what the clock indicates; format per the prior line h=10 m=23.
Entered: h=2 m=30
